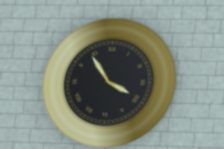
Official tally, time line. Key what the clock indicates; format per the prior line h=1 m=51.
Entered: h=3 m=54
